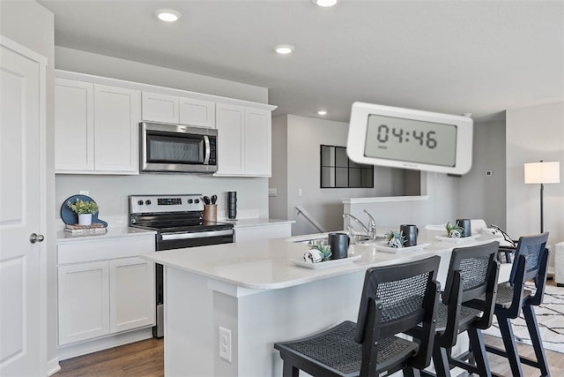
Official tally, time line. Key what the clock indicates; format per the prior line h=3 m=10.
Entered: h=4 m=46
